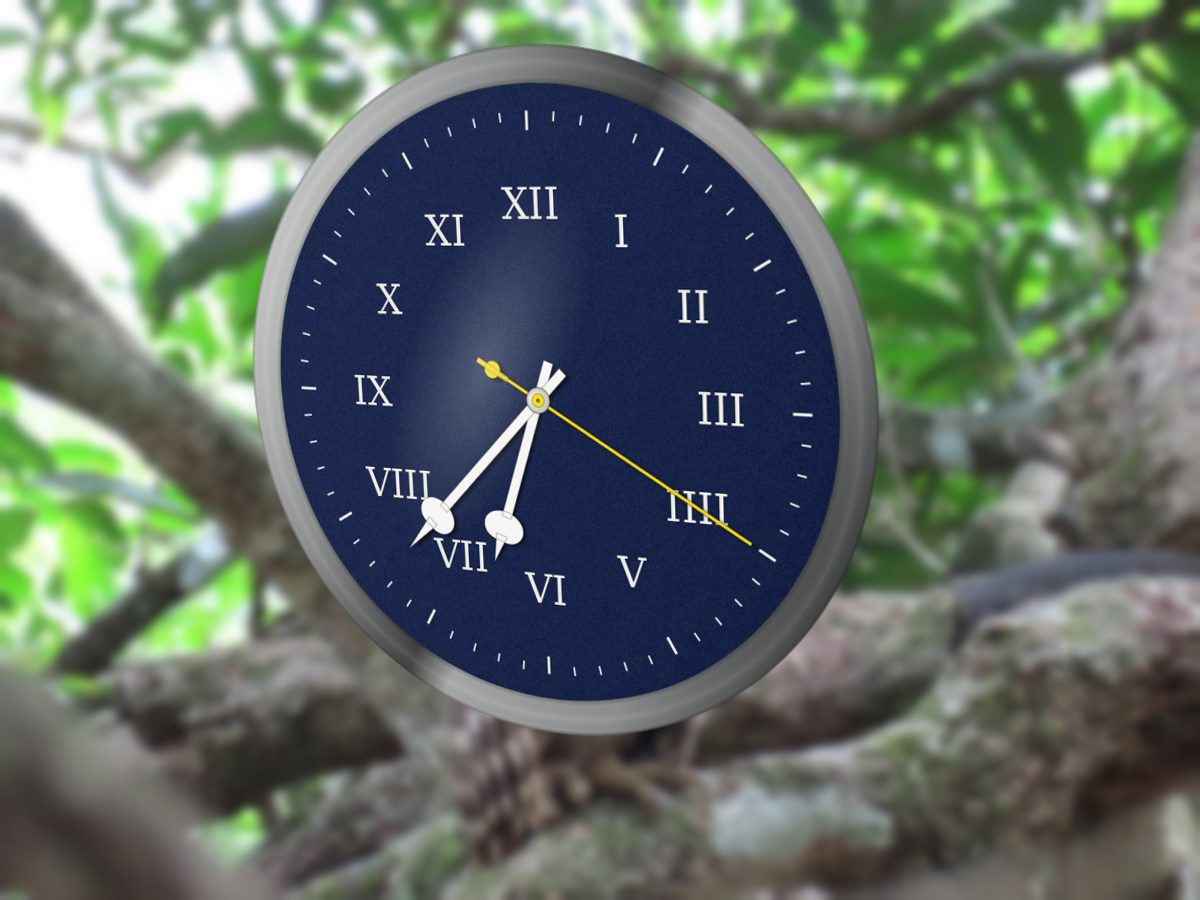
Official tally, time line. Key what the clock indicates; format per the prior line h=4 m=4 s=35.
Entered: h=6 m=37 s=20
